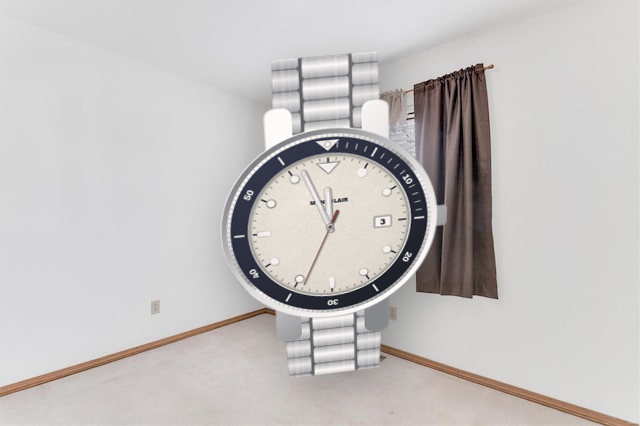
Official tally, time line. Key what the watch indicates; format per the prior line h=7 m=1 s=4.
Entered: h=11 m=56 s=34
